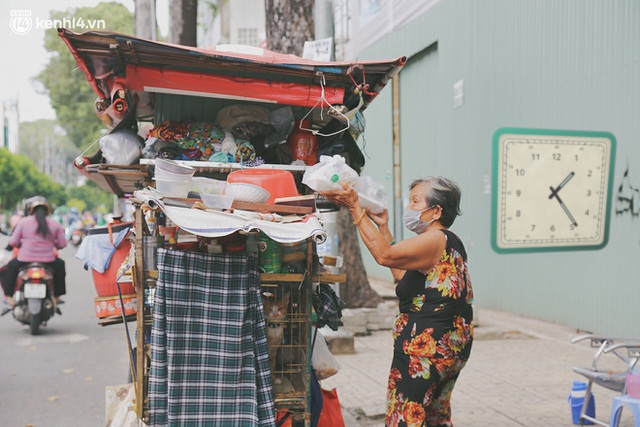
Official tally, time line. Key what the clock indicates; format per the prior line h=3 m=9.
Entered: h=1 m=24
